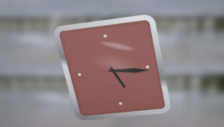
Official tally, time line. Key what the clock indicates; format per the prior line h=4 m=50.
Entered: h=5 m=16
